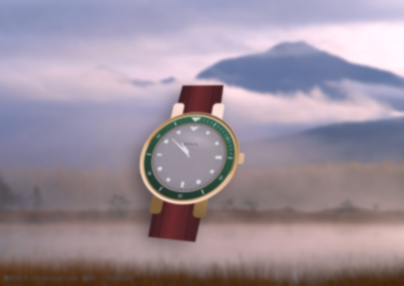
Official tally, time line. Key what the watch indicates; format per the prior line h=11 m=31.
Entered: h=10 m=52
